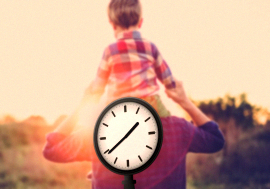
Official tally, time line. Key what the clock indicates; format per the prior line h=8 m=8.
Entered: h=1 m=39
